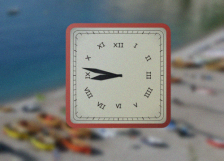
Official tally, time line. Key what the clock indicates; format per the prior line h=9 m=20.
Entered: h=8 m=47
